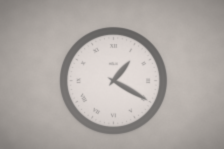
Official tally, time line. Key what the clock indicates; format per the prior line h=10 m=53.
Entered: h=1 m=20
